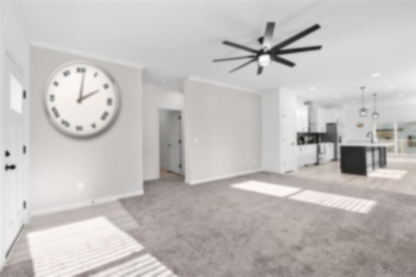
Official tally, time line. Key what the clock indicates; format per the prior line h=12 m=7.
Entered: h=2 m=1
